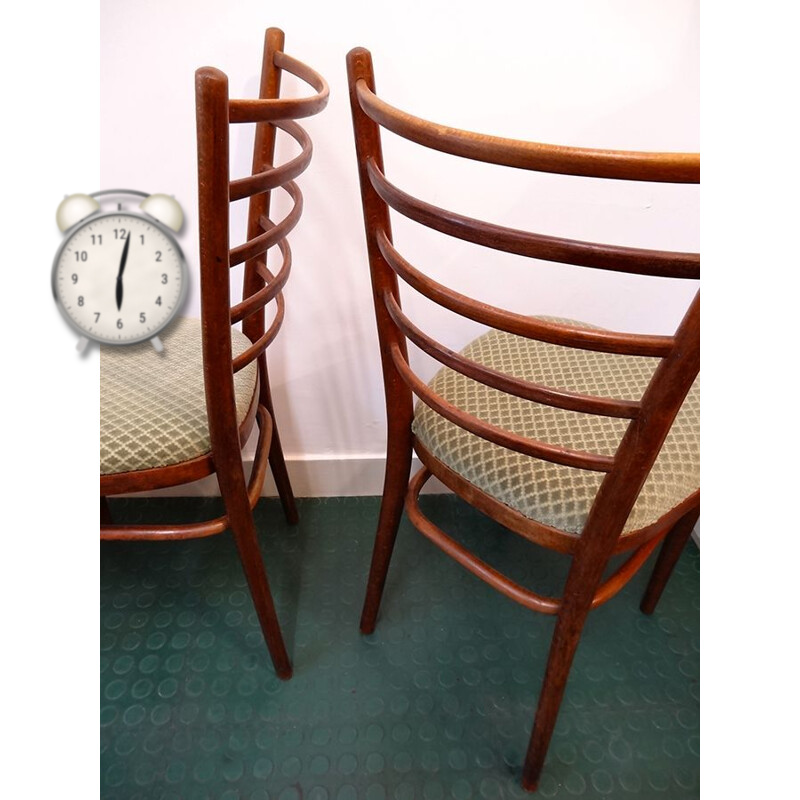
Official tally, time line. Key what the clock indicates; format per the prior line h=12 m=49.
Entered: h=6 m=2
